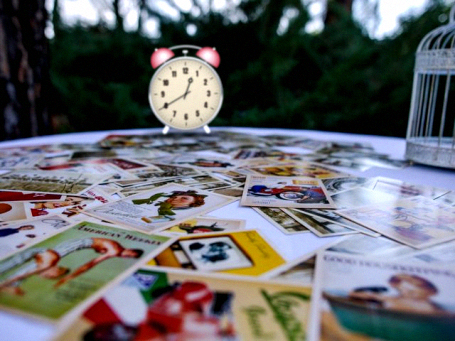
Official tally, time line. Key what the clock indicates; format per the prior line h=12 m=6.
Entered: h=12 m=40
